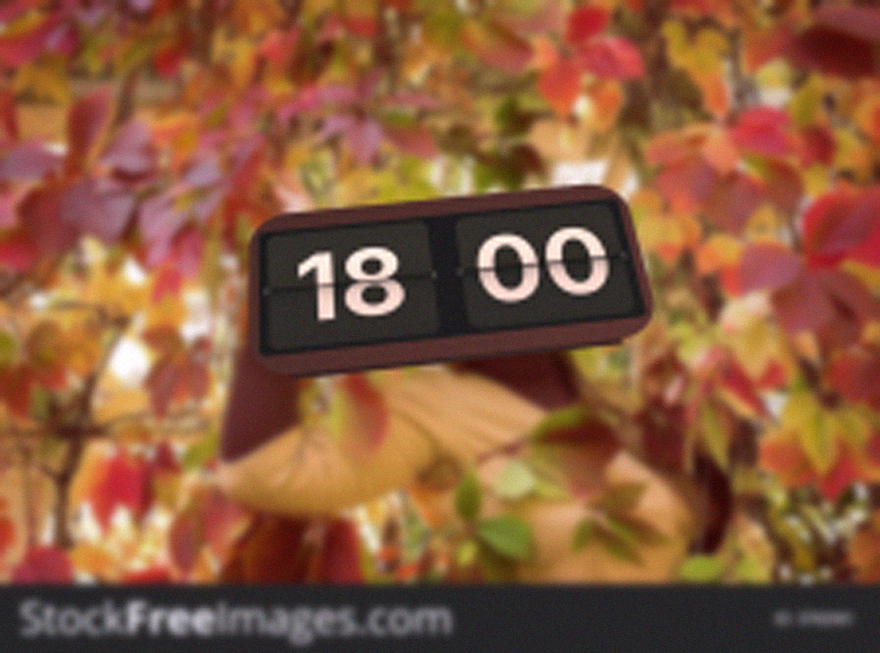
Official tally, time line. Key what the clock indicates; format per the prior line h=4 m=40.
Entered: h=18 m=0
